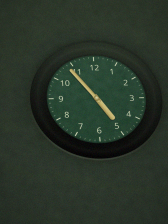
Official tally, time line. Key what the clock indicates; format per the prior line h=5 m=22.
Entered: h=4 m=54
